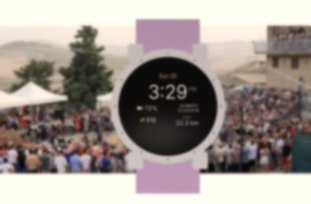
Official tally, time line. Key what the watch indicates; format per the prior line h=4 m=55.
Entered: h=3 m=29
